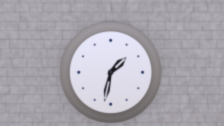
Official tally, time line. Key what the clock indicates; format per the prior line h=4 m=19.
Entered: h=1 m=32
